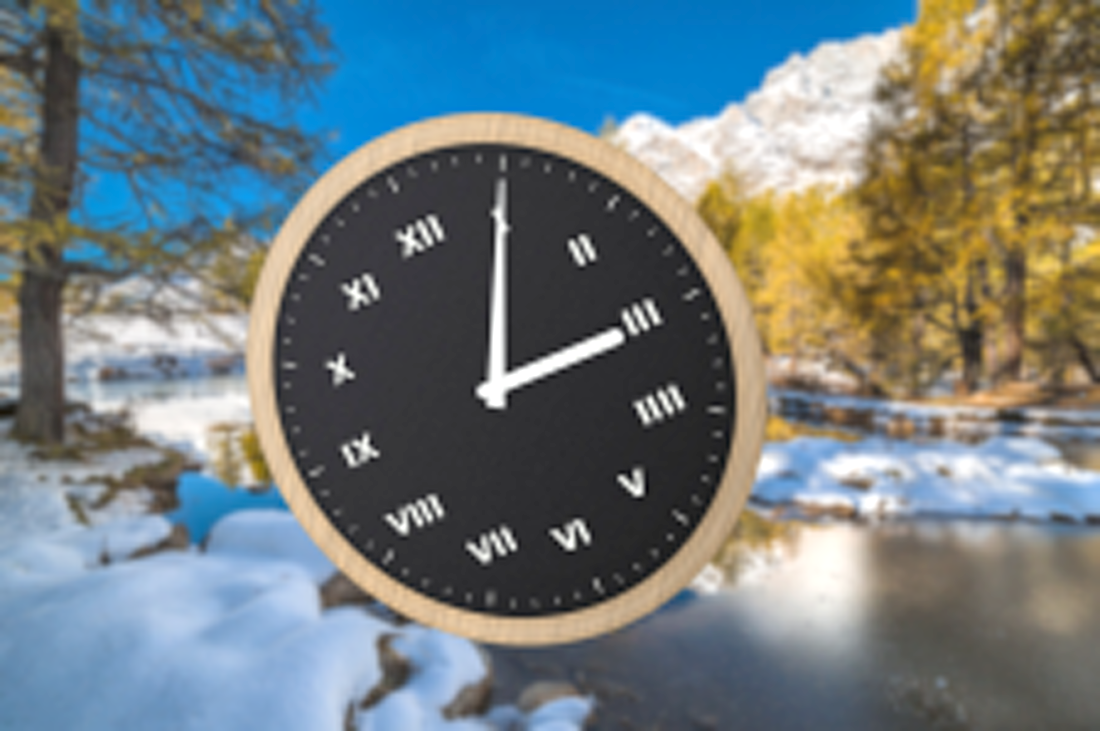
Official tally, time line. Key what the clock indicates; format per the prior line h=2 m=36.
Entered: h=3 m=5
